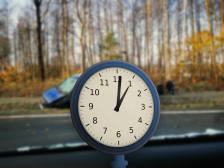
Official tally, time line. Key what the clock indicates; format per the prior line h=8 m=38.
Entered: h=1 m=1
